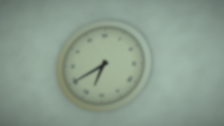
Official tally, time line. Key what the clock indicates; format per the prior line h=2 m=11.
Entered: h=6 m=40
